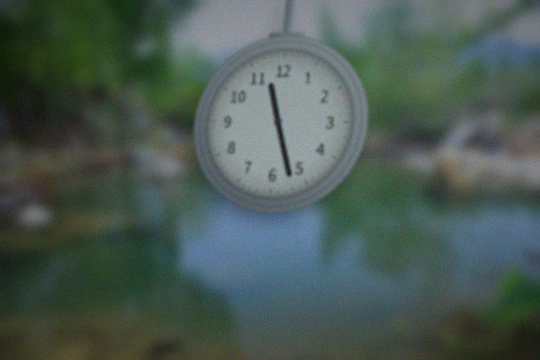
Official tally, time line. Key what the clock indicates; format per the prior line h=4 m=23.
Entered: h=11 m=27
